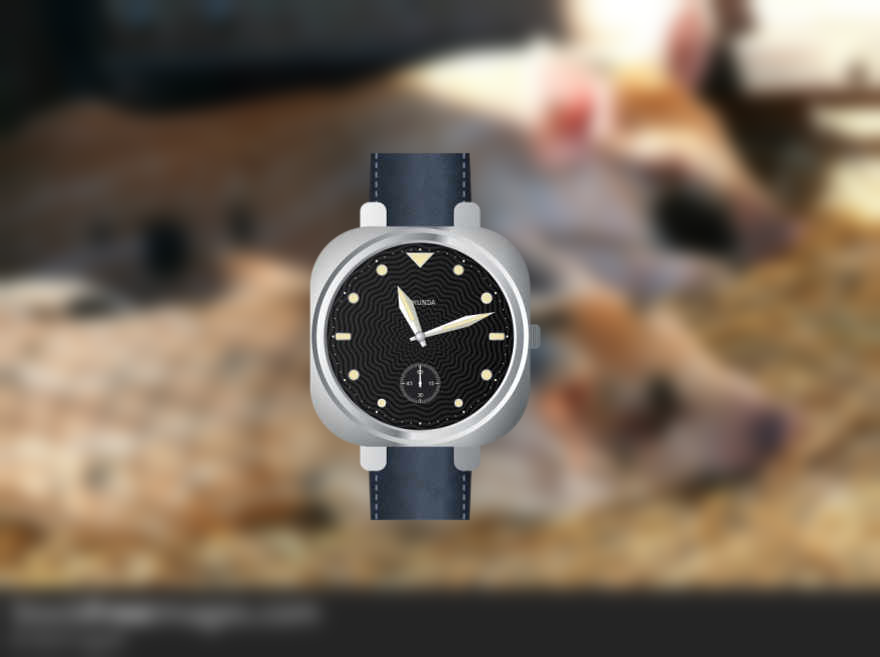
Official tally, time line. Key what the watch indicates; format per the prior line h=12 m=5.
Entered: h=11 m=12
